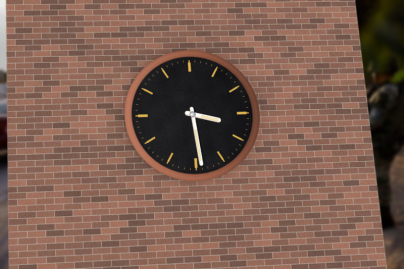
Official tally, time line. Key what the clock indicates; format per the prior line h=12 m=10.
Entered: h=3 m=29
